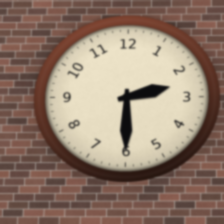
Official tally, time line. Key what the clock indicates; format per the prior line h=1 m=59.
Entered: h=2 m=30
